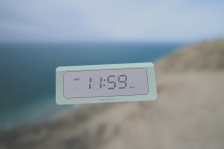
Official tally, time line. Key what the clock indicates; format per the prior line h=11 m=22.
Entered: h=11 m=59
